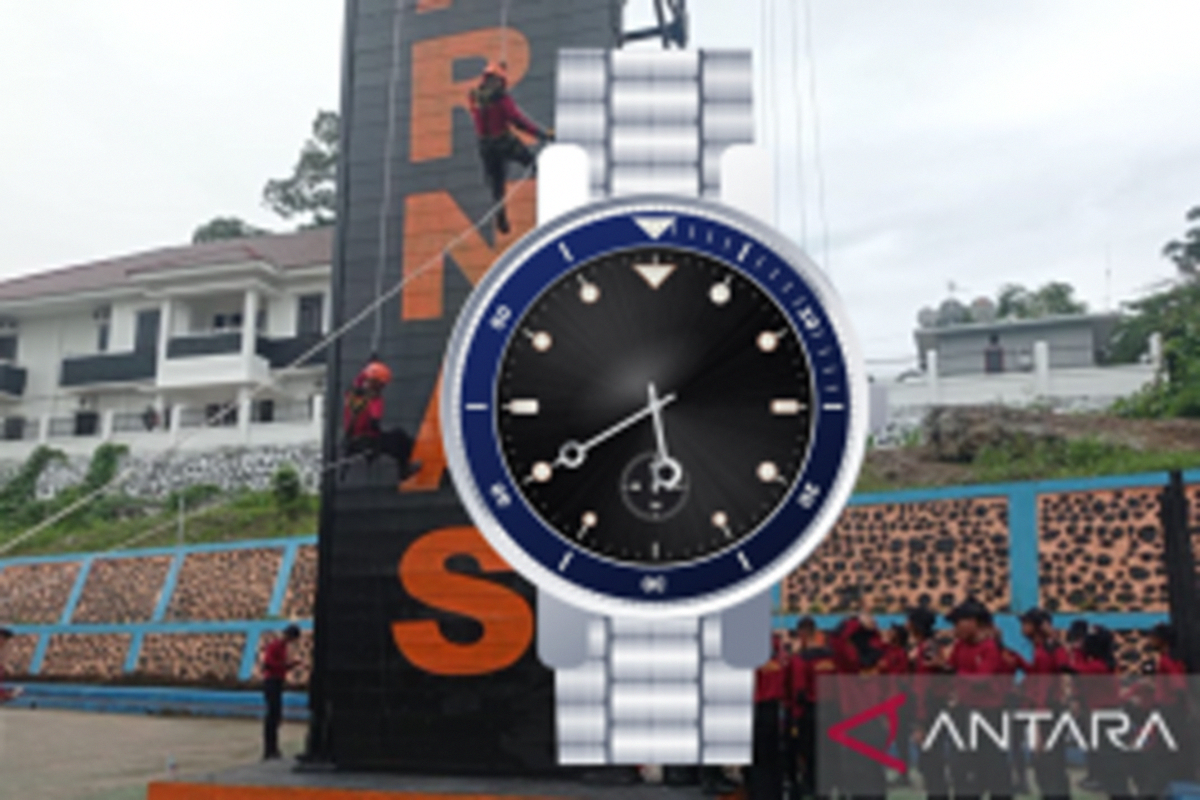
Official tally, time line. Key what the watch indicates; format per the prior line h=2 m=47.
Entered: h=5 m=40
